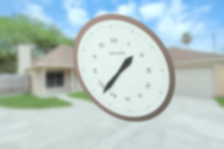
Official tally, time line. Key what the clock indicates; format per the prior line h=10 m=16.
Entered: h=1 m=38
